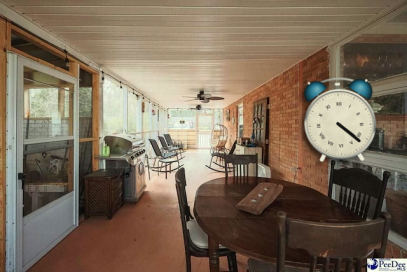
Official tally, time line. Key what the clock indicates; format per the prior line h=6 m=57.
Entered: h=4 m=22
